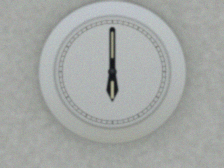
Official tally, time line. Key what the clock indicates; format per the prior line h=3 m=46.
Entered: h=6 m=0
